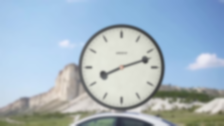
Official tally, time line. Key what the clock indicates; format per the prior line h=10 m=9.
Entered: h=8 m=12
